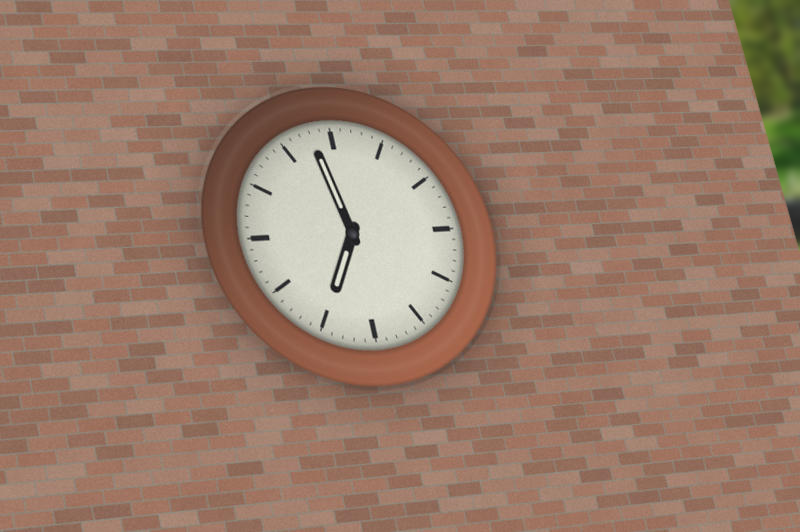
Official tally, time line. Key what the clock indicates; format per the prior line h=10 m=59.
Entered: h=6 m=58
